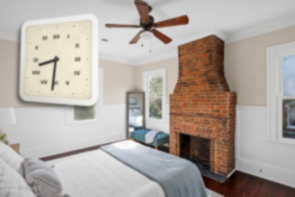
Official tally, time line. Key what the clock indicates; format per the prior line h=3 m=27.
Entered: h=8 m=31
